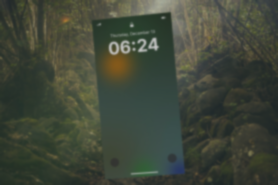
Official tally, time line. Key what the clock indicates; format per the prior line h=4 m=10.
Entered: h=6 m=24
